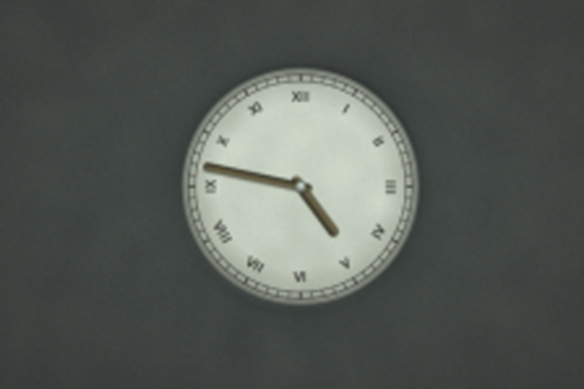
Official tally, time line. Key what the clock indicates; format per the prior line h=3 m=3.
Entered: h=4 m=47
